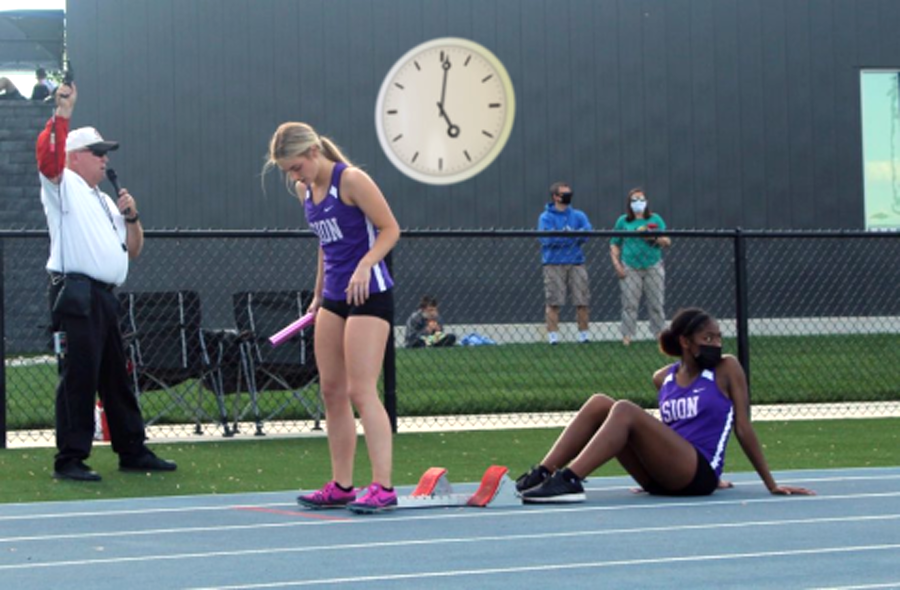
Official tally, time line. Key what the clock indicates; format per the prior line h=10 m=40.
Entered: h=5 m=1
